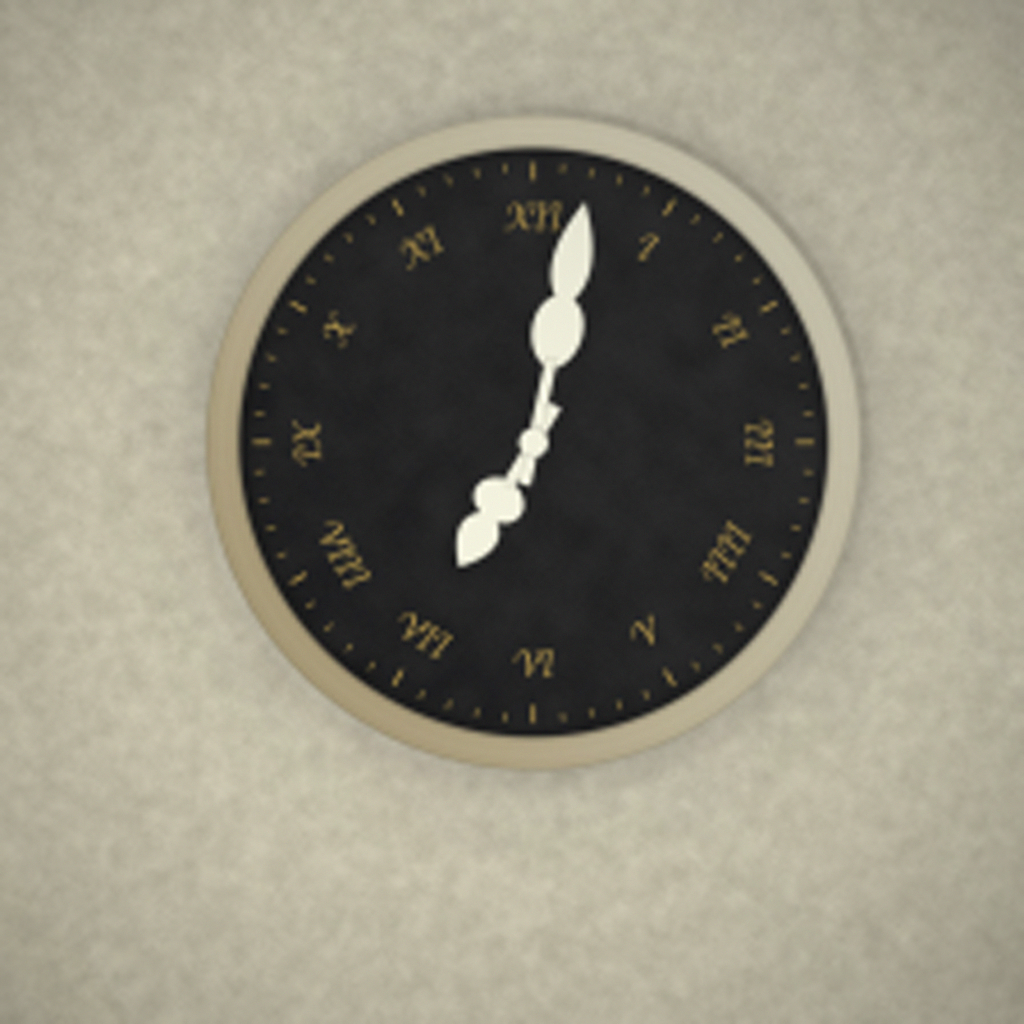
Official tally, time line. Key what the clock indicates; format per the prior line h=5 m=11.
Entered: h=7 m=2
